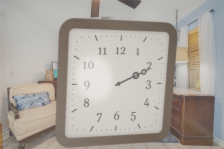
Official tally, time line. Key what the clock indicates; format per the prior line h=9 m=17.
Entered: h=2 m=11
